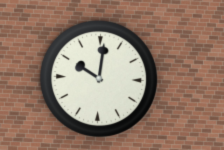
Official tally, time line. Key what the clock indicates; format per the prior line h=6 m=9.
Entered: h=10 m=1
